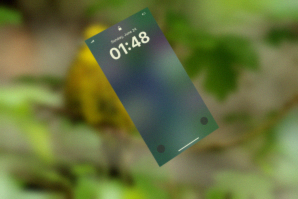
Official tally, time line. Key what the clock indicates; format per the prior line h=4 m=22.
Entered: h=1 m=48
